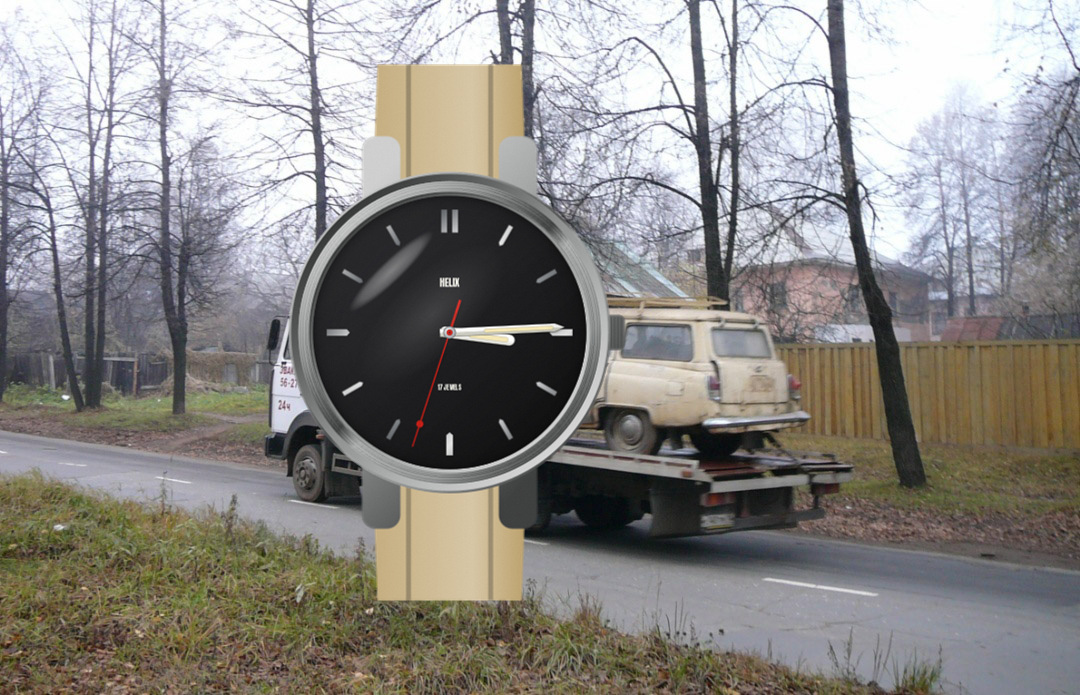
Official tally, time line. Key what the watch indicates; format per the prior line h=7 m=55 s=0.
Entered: h=3 m=14 s=33
